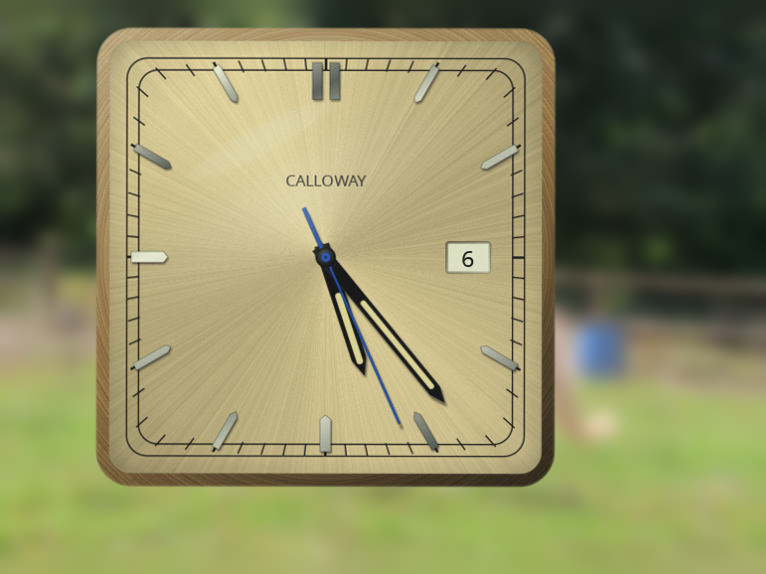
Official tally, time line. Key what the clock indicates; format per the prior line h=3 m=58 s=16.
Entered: h=5 m=23 s=26
